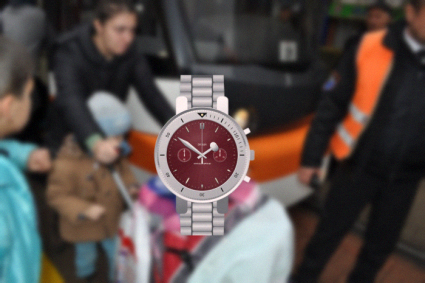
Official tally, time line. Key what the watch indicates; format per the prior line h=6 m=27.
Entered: h=1 m=51
